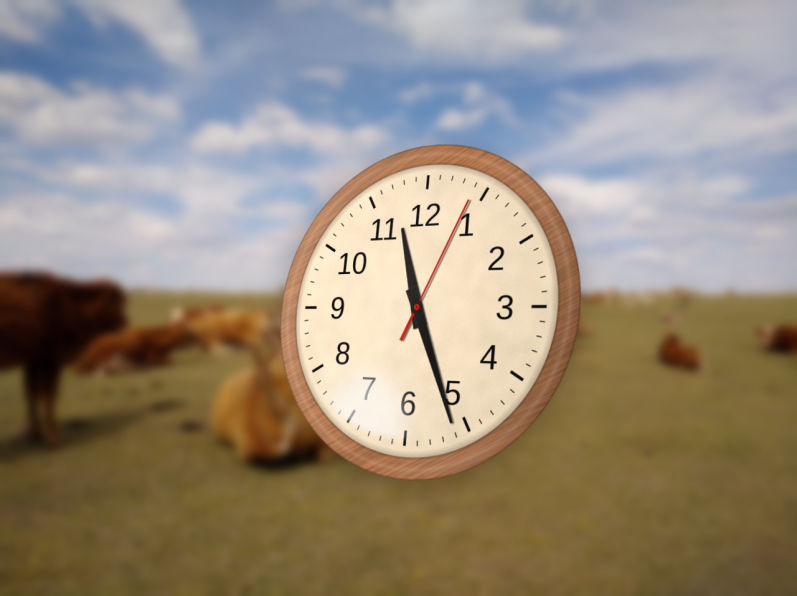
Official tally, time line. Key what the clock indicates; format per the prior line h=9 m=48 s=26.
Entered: h=11 m=26 s=4
